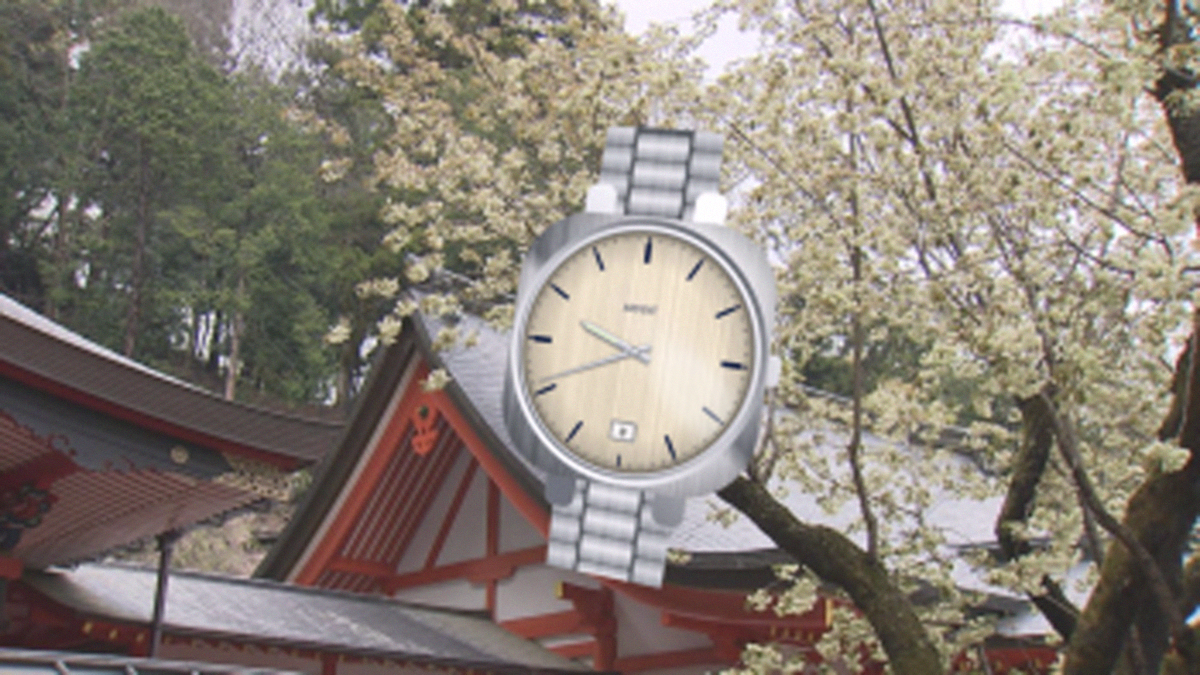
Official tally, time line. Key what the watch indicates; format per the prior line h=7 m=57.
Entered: h=9 m=41
